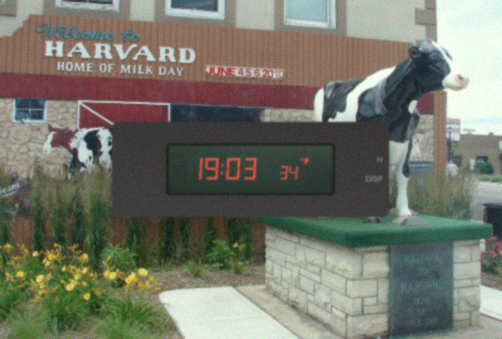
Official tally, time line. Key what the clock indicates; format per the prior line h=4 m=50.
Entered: h=19 m=3
